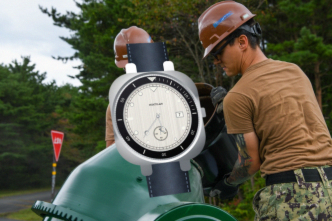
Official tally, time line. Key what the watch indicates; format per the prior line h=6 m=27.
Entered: h=5 m=37
